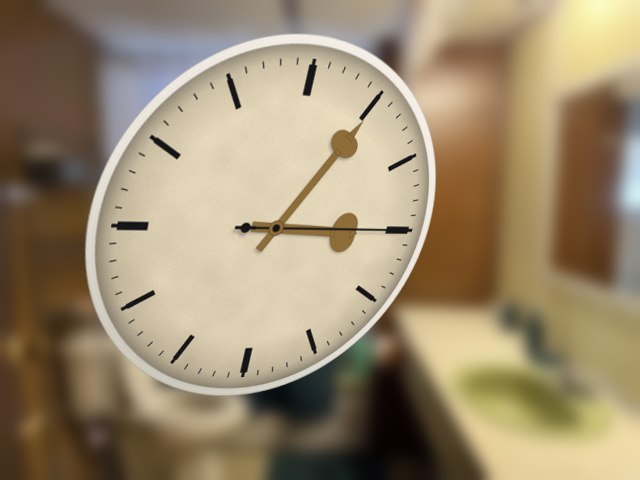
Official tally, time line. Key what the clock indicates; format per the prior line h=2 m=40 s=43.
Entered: h=3 m=5 s=15
